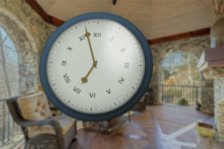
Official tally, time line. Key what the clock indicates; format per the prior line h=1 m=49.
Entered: h=6 m=57
